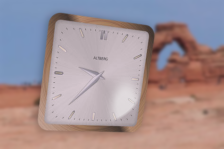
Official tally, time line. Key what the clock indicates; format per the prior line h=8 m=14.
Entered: h=9 m=37
